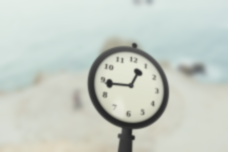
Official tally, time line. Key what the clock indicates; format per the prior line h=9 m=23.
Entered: h=12 m=44
